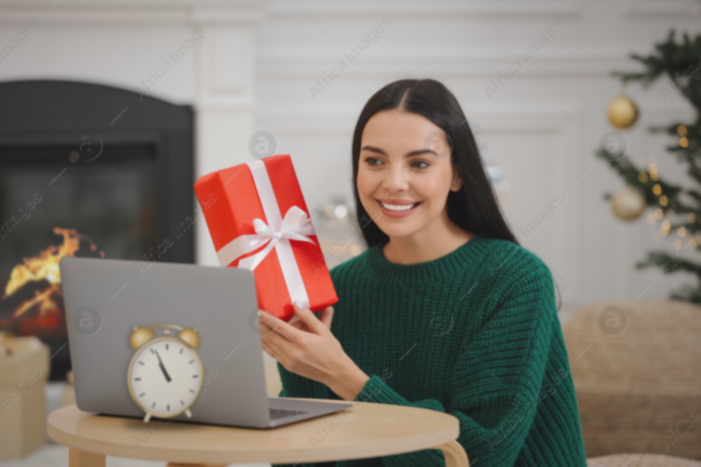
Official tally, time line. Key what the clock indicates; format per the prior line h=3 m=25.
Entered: h=10 m=56
